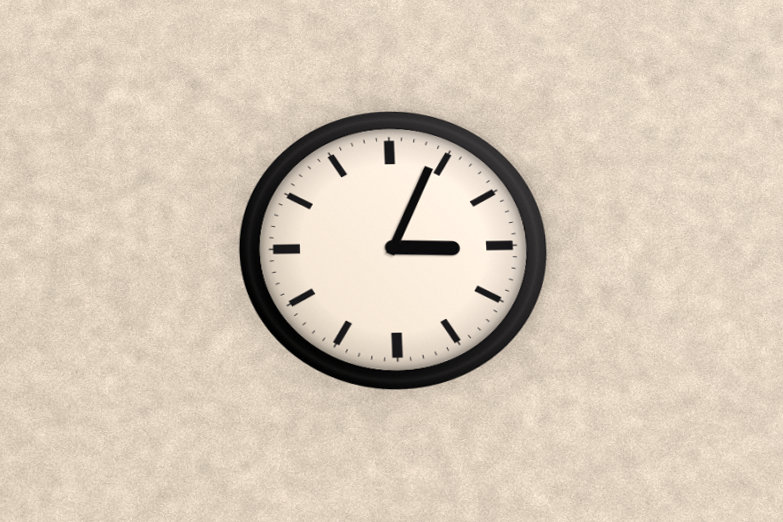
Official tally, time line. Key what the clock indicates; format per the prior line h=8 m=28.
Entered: h=3 m=4
